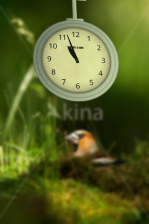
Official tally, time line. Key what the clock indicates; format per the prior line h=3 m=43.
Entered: h=10 m=57
